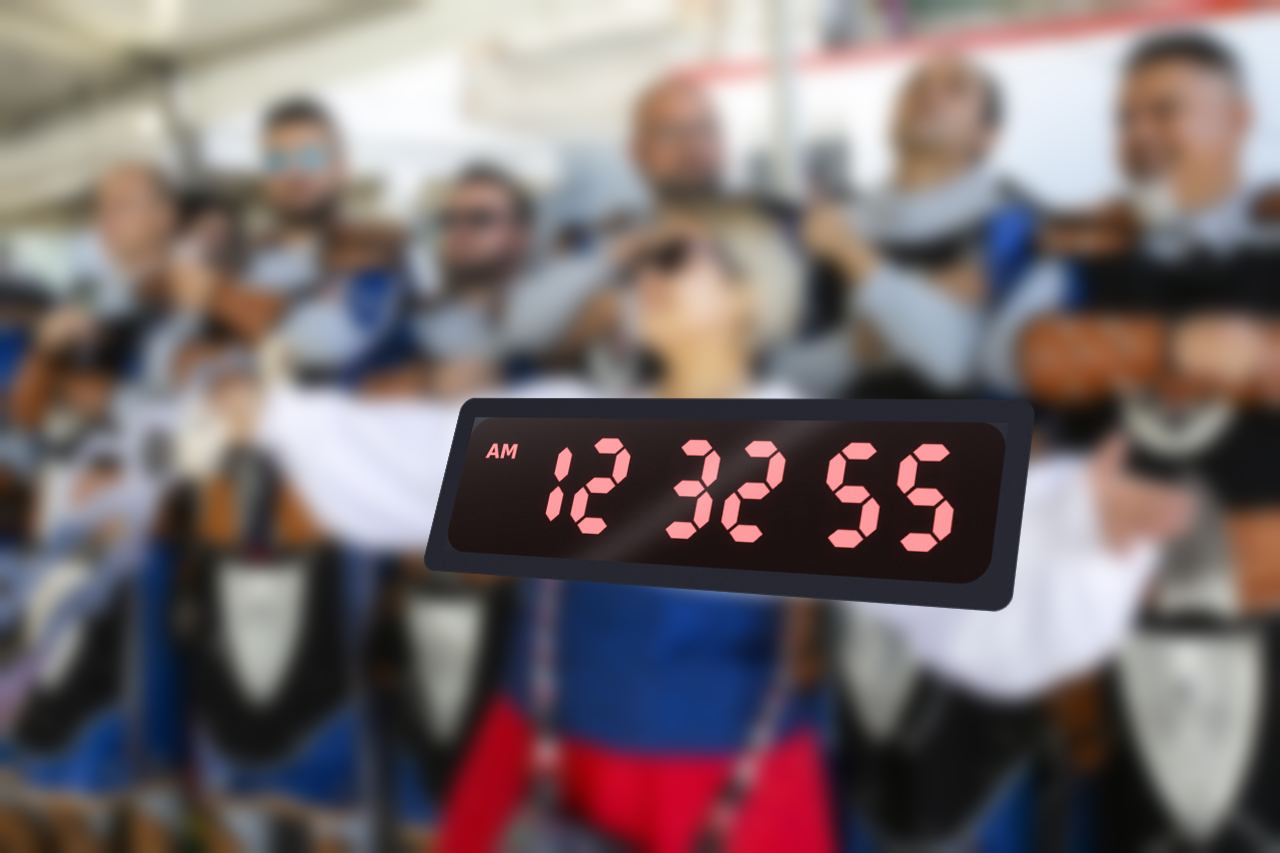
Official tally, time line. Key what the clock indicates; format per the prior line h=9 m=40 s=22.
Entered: h=12 m=32 s=55
